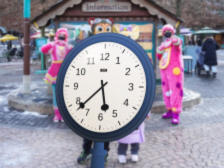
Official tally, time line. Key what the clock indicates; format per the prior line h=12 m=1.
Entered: h=5 m=38
